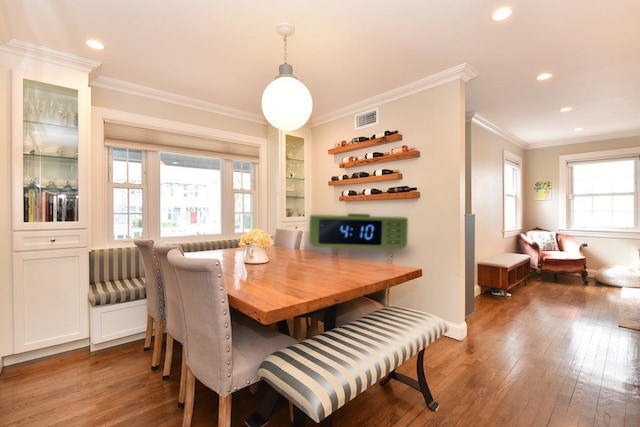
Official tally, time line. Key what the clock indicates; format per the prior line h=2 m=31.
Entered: h=4 m=10
